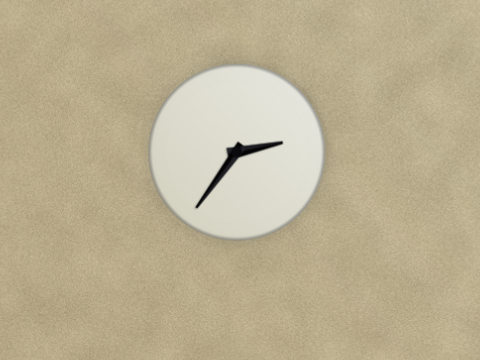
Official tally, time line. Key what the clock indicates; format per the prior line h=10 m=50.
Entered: h=2 m=36
